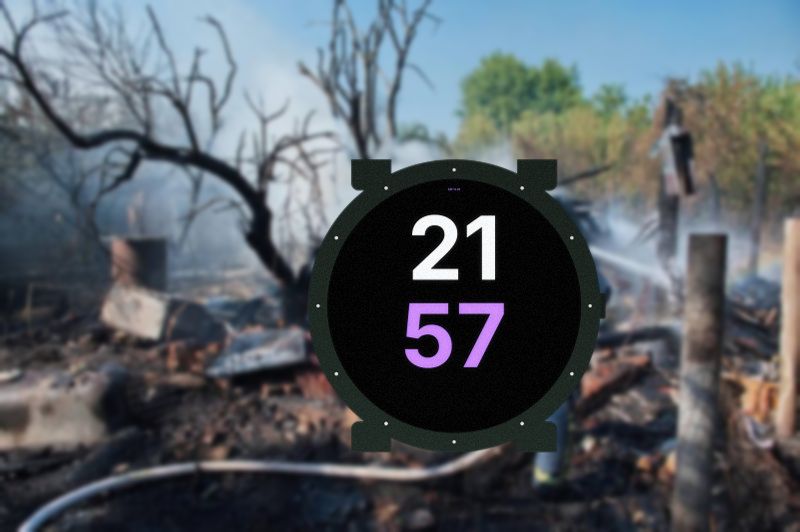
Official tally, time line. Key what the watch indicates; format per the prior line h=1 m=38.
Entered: h=21 m=57
